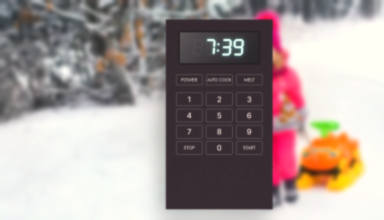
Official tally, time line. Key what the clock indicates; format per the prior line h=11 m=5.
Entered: h=7 m=39
